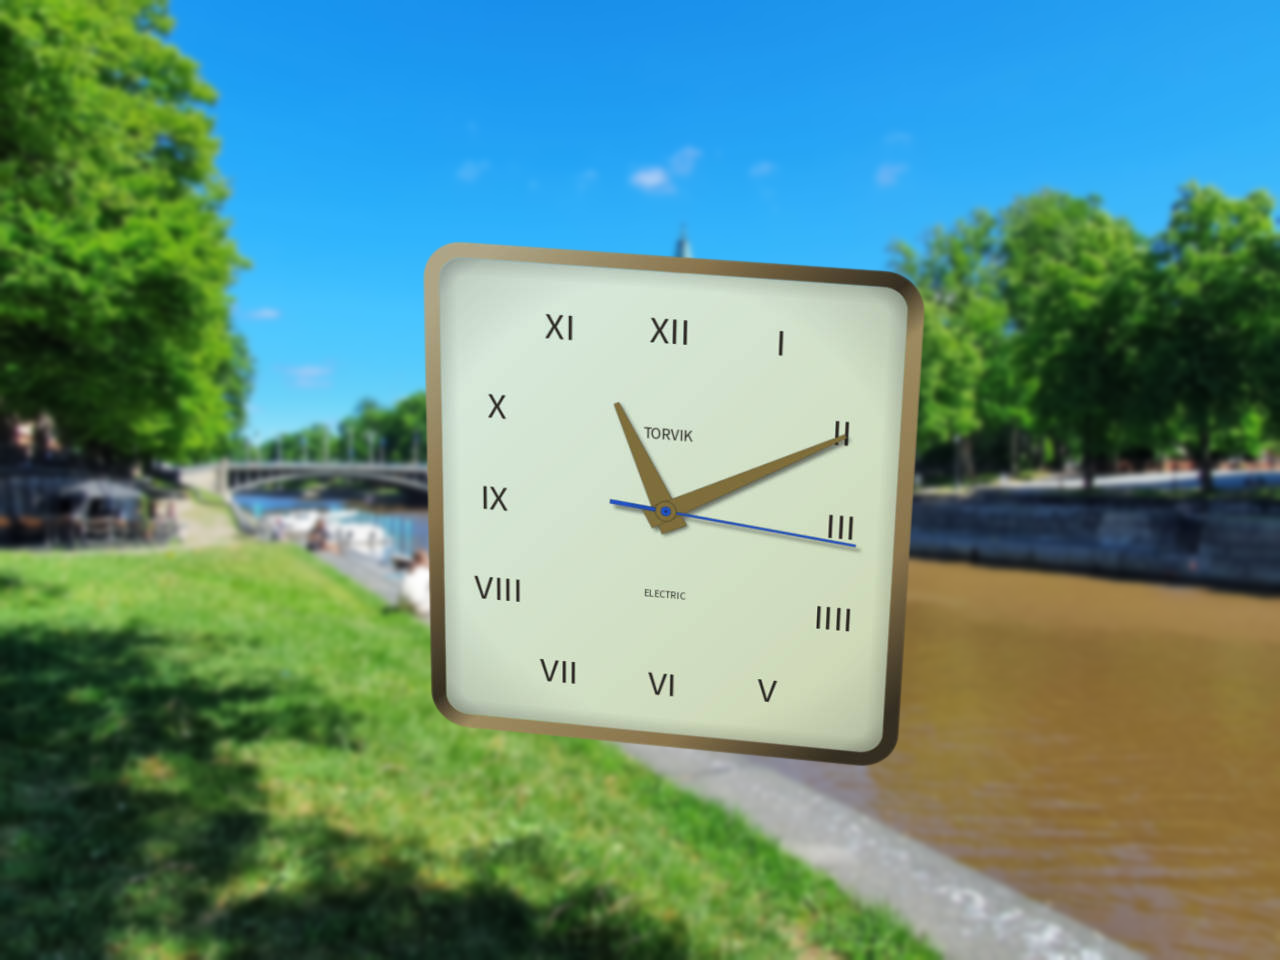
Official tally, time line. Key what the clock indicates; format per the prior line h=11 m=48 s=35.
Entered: h=11 m=10 s=16
